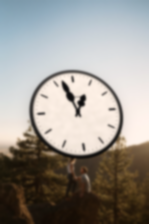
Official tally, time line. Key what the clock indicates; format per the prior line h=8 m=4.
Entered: h=12 m=57
